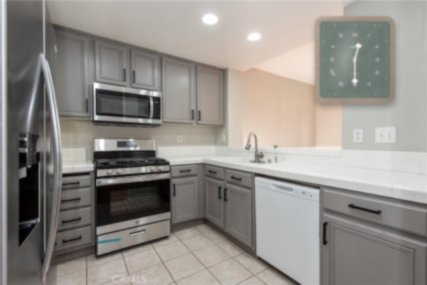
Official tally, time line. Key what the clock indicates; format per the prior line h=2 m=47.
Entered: h=12 m=30
